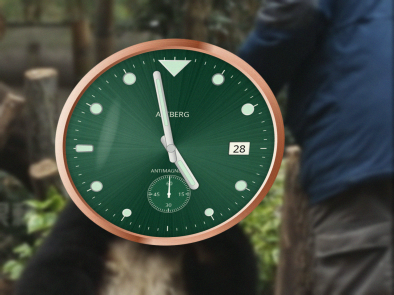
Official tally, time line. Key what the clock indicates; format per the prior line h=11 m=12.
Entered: h=4 m=58
